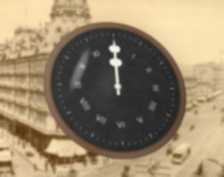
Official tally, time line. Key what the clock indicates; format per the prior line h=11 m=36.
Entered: h=12 m=0
